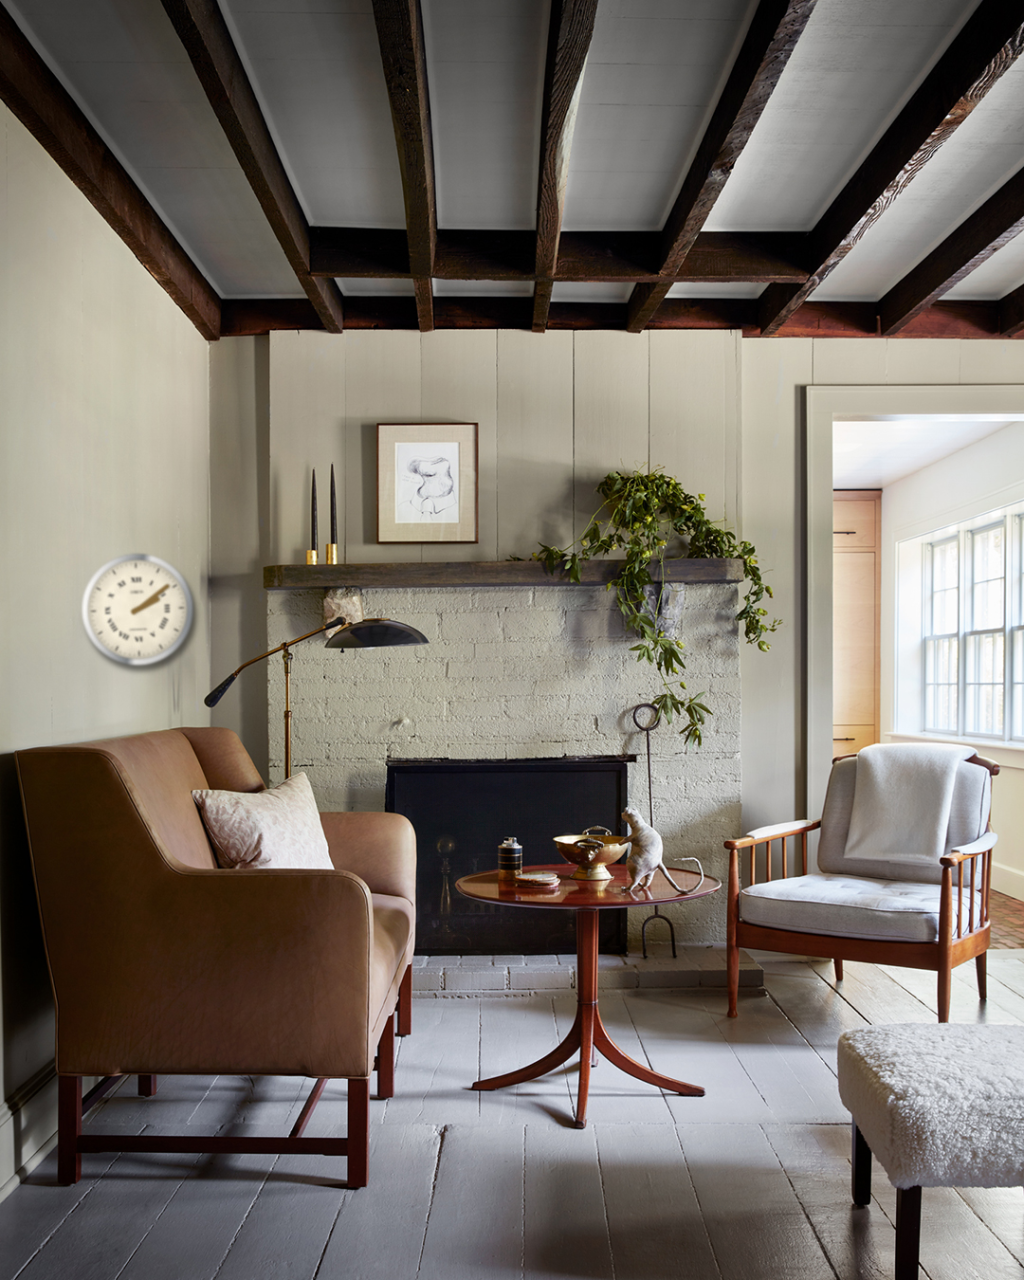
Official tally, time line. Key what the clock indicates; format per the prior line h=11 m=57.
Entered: h=2 m=9
